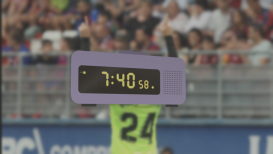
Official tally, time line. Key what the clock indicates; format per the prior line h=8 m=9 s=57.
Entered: h=7 m=40 s=58
